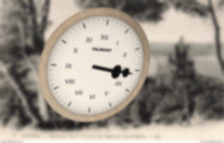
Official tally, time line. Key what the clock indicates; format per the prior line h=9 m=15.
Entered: h=3 m=16
